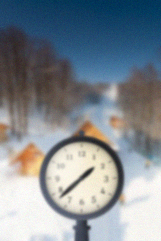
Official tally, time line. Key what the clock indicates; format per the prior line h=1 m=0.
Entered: h=1 m=38
